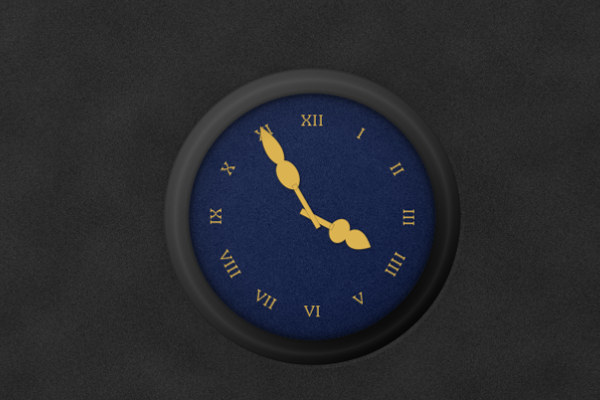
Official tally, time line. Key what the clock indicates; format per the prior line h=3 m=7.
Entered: h=3 m=55
